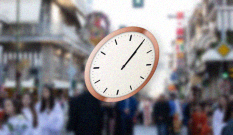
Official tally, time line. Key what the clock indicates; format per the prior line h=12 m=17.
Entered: h=1 m=5
